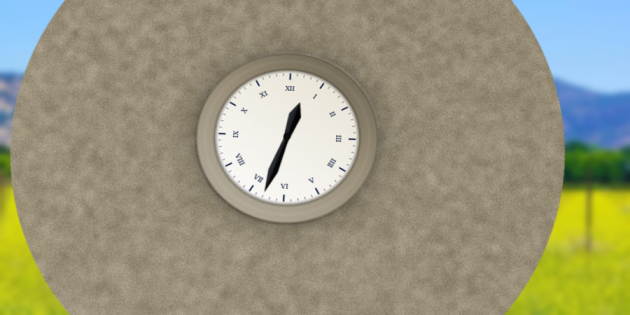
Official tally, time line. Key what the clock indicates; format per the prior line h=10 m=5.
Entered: h=12 m=33
